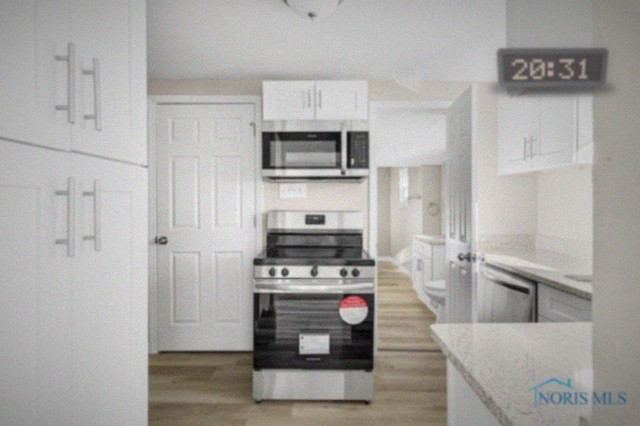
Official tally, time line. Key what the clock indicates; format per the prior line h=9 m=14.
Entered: h=20 m=31
